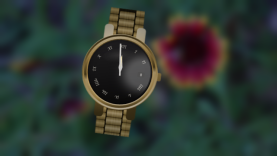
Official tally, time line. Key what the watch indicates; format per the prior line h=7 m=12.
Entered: h=11 m=59
